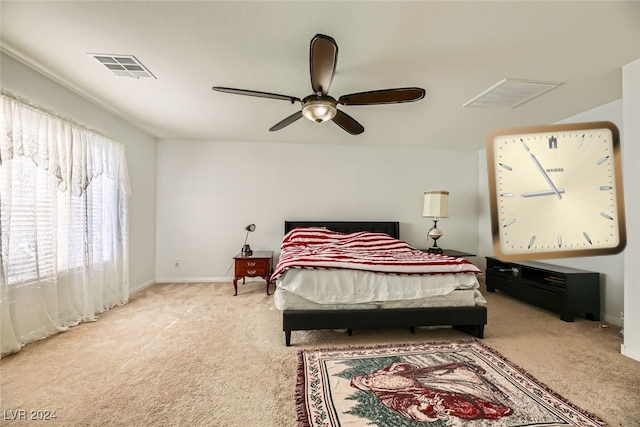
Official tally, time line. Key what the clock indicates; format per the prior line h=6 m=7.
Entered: h=8 m=55
